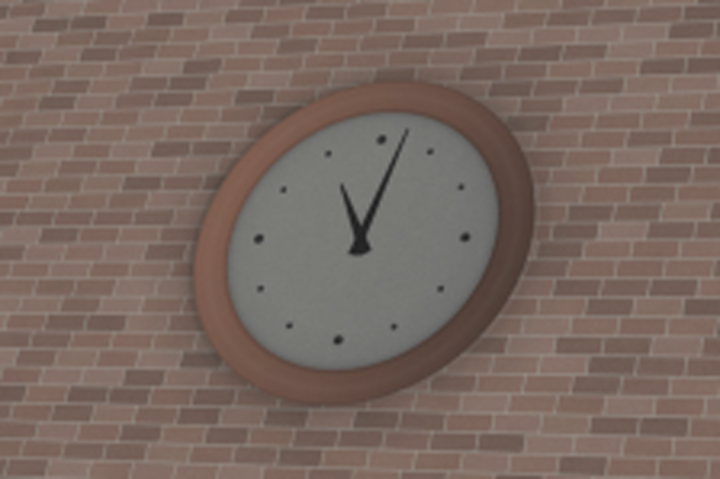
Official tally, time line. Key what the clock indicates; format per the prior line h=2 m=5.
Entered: h=11 m=2
